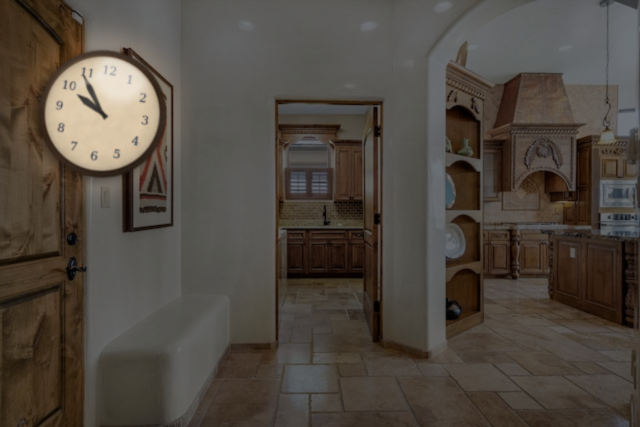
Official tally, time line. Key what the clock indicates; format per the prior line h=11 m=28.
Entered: h=9 m=54
